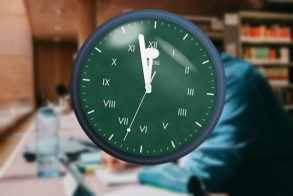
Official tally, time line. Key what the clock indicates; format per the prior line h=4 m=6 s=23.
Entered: h=11 m=57 s=33
